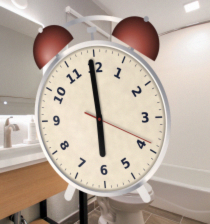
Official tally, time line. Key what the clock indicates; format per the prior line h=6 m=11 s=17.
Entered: h=5 m=59 s=19
